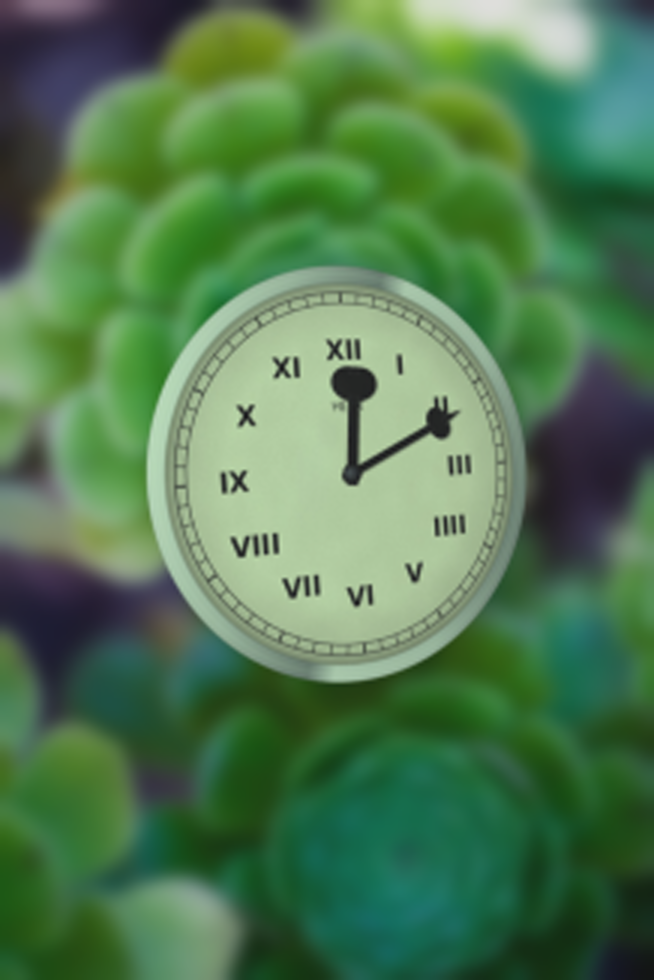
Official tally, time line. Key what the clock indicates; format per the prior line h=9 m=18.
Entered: h=12 m=11
